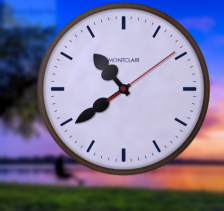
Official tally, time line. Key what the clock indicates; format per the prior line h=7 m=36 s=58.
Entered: h=10 m=39 s=9
